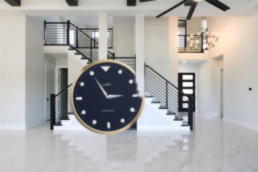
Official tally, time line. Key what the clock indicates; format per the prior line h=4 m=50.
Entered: h=2 m=55
